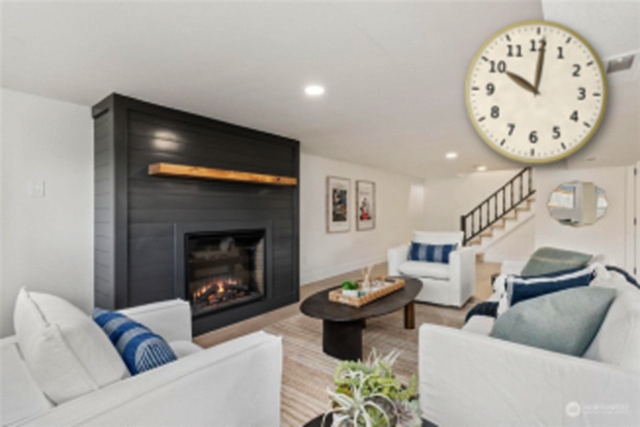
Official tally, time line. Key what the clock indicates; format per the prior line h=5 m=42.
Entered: h=10 m=1
